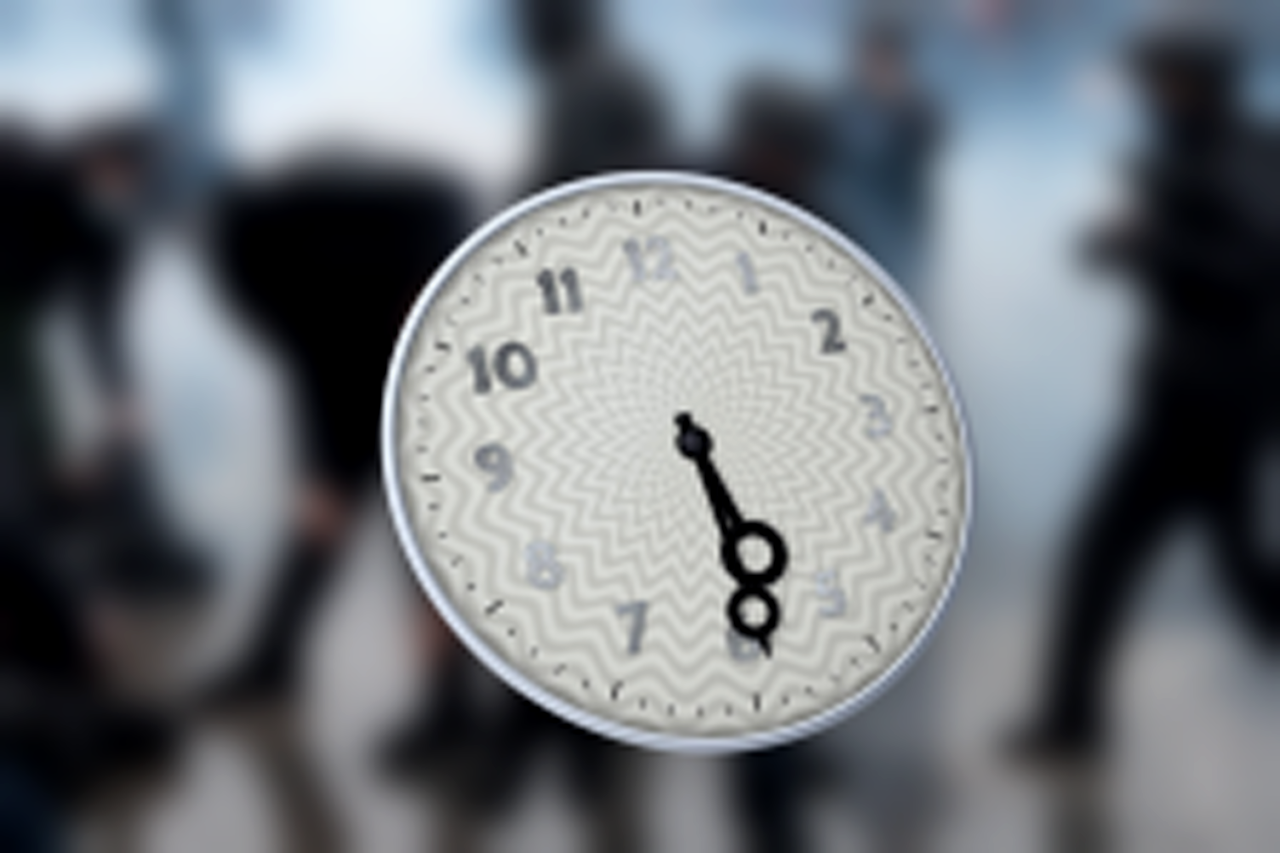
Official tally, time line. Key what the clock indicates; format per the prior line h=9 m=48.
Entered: h=5 m=29
